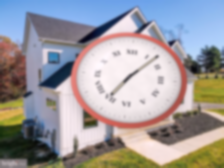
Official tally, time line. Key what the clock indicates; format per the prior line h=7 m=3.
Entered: h=7 m=7
